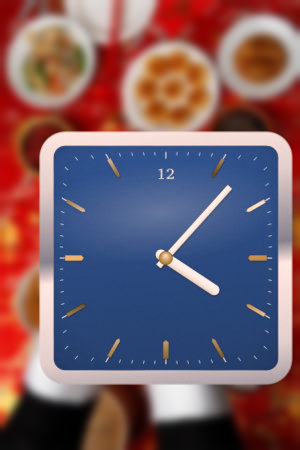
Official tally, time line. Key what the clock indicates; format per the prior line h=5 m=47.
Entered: h=4 m=7
